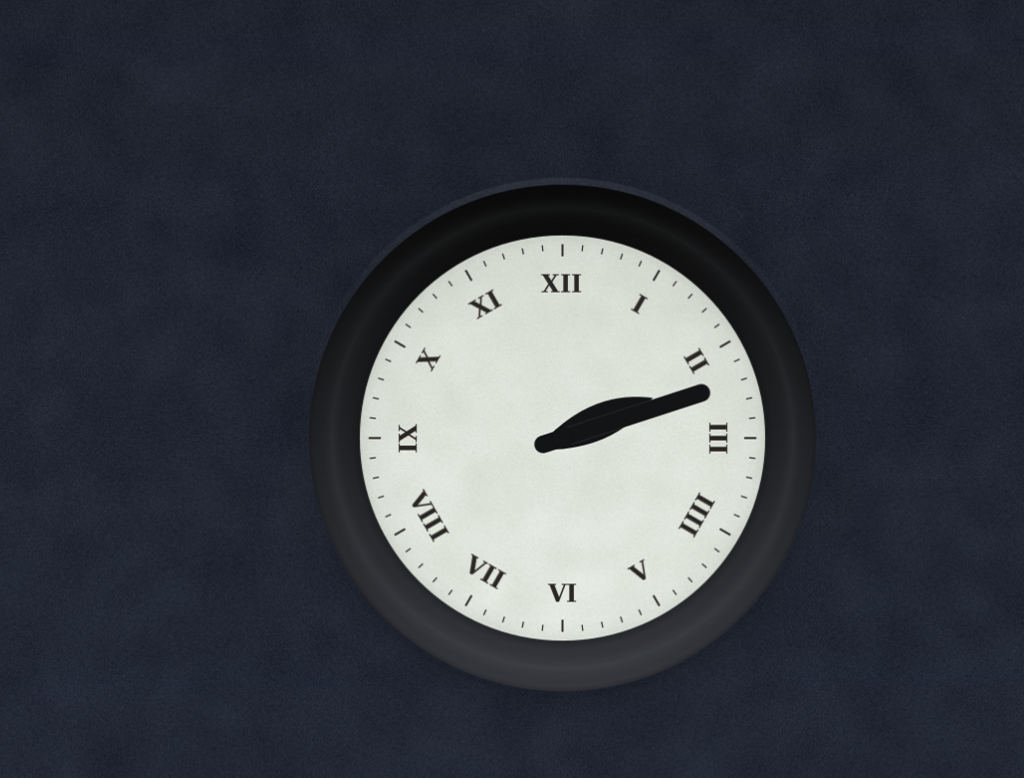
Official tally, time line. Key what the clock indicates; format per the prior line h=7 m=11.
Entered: h=2 m=12
